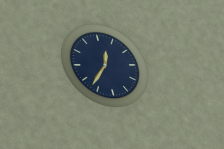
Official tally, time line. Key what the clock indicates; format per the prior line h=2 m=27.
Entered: h=12 m=37
